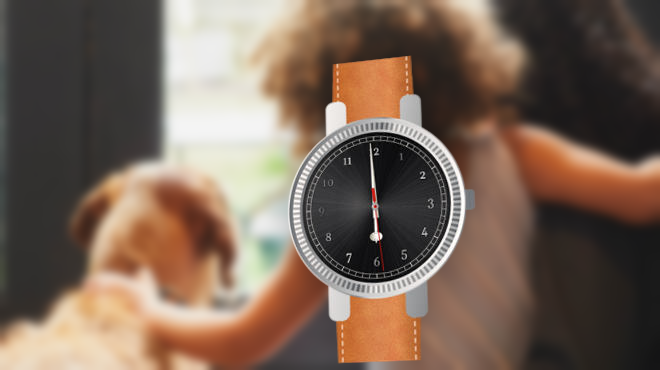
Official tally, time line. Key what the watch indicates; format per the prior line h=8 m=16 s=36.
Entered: h=5 m=59 s=29
